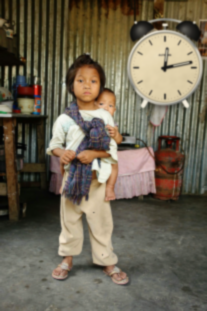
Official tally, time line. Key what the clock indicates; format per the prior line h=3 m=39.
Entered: h=12 m=13
